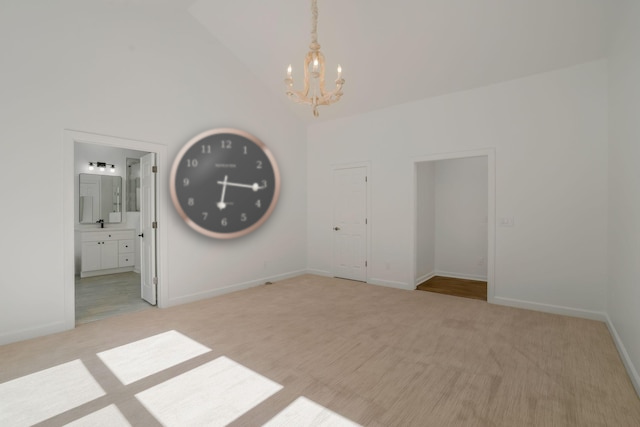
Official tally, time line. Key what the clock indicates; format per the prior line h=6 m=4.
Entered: h=6 m=16
